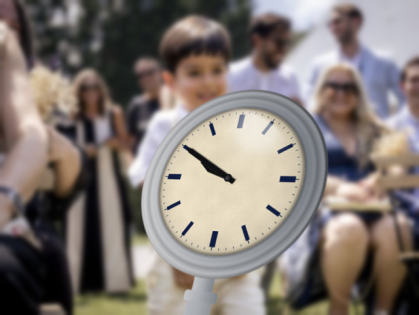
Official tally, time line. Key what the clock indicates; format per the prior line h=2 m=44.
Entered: h=9 m=50
